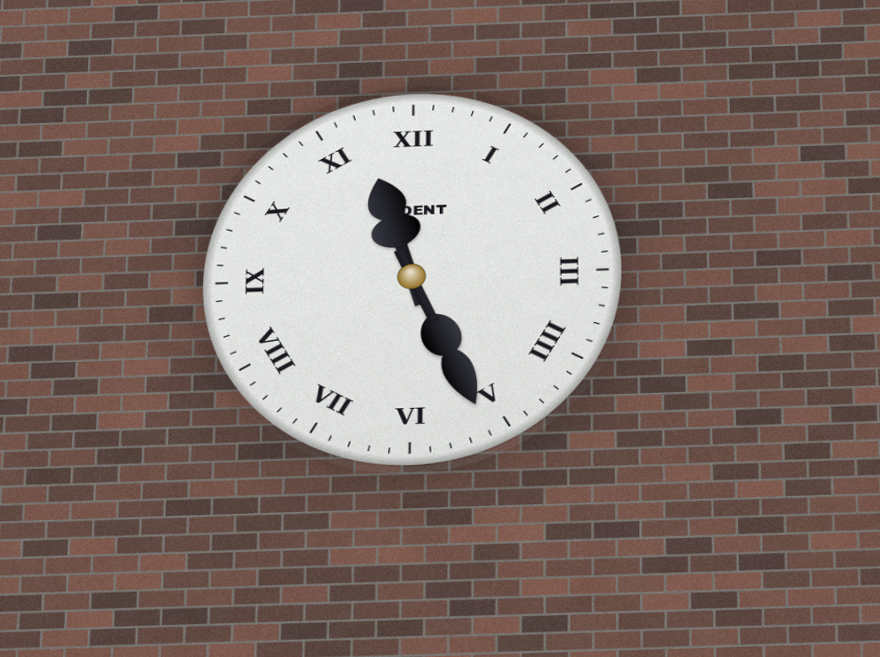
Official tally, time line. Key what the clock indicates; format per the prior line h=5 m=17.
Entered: h=11 m=26
